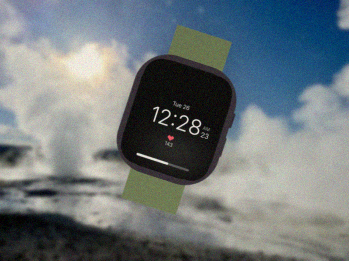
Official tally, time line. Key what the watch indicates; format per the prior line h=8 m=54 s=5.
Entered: h=12 m=28 s=23
